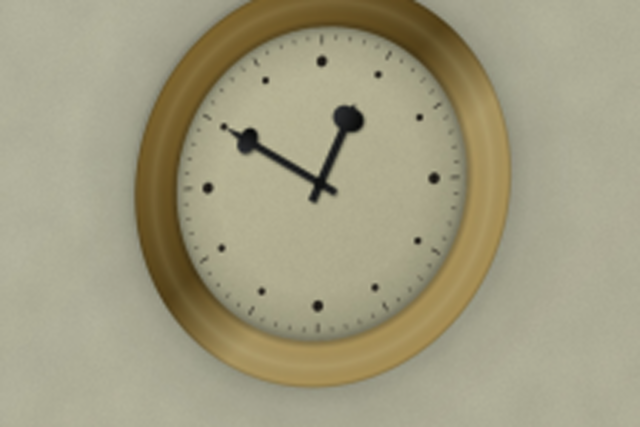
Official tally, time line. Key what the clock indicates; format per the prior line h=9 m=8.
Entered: h=12 m=50
